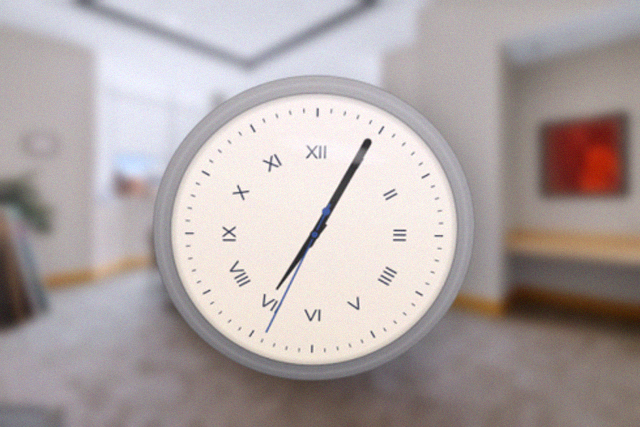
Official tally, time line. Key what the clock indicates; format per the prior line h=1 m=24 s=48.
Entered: h=7 m=4 s=34
